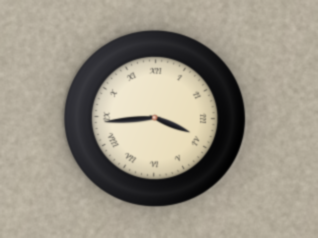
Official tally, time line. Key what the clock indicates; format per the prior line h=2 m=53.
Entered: h=3 m=44
